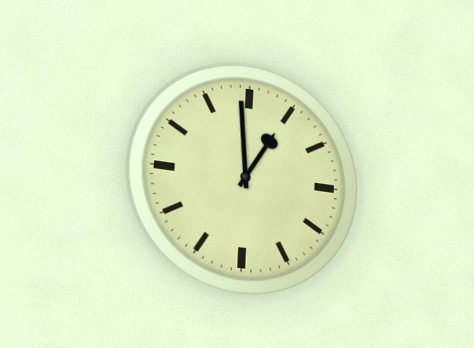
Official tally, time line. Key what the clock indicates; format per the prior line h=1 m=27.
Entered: h=12 m=59
